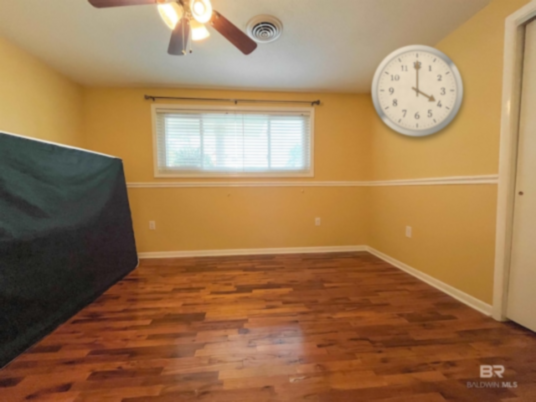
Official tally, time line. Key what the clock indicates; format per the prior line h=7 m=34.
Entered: h=4 m=0
